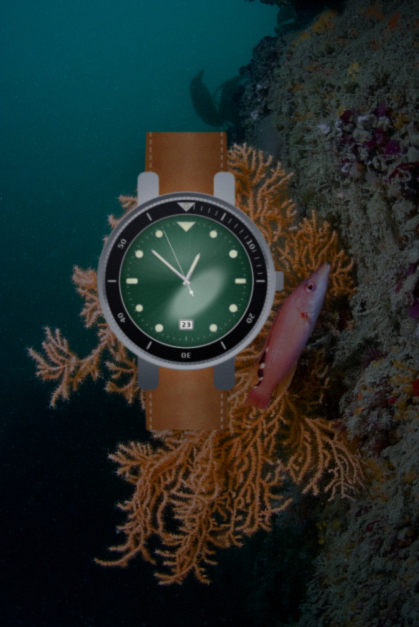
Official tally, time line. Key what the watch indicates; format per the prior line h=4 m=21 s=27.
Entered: h=12 m=51 s=56
